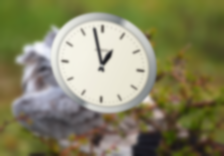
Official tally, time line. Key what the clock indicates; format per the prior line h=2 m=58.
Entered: h=12 m=58
